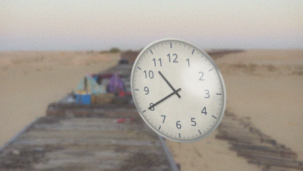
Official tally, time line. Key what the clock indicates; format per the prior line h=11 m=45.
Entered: h=10 m=40
